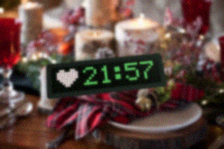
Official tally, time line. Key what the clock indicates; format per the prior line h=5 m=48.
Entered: h=21 m=57
